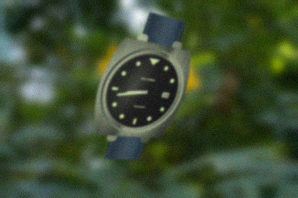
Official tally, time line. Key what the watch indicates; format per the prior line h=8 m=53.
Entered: h=8 m=43
